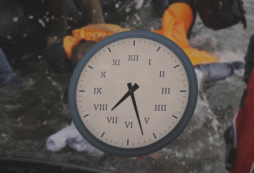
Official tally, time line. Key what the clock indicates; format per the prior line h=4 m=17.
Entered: h=7 m=27
